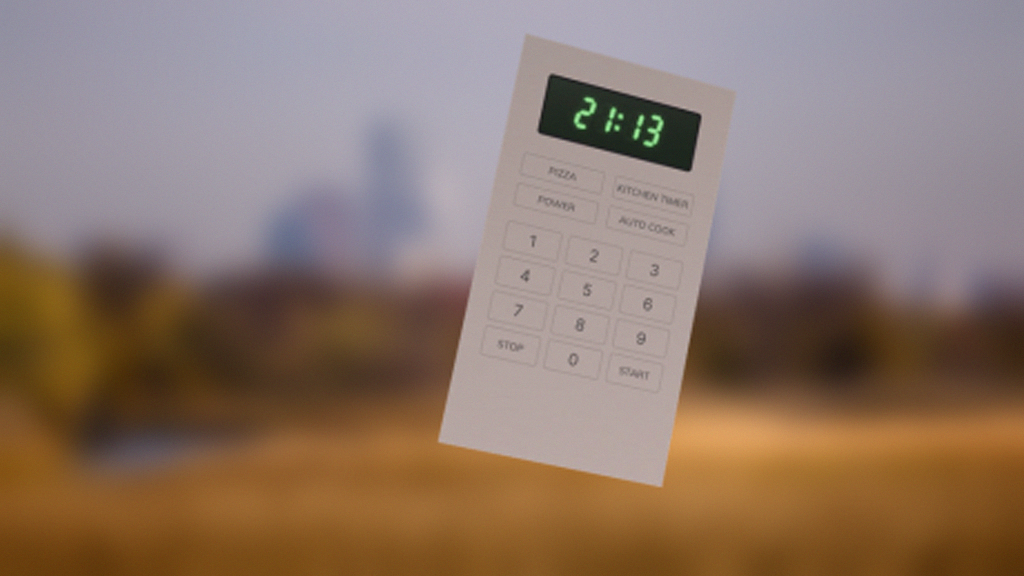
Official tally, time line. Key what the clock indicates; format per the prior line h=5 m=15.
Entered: h=21 m=13
